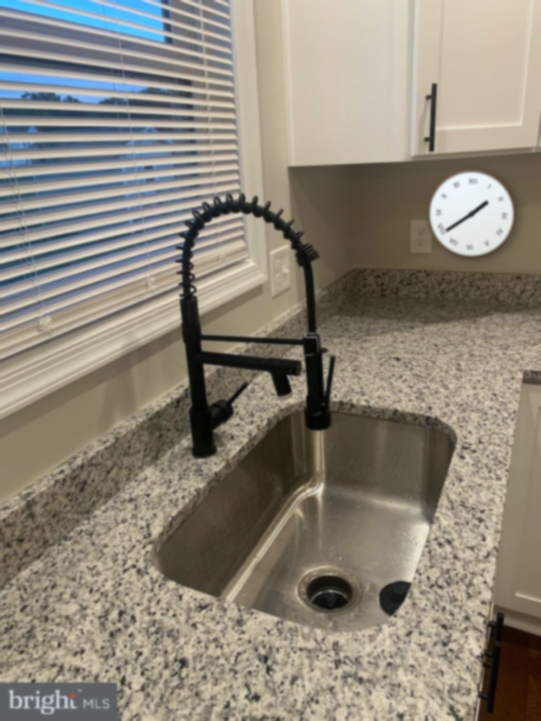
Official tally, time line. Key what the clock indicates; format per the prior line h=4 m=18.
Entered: h=1 m=39
